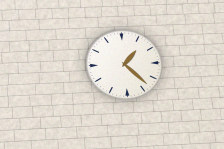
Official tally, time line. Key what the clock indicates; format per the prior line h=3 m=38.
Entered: h=1 m=23
